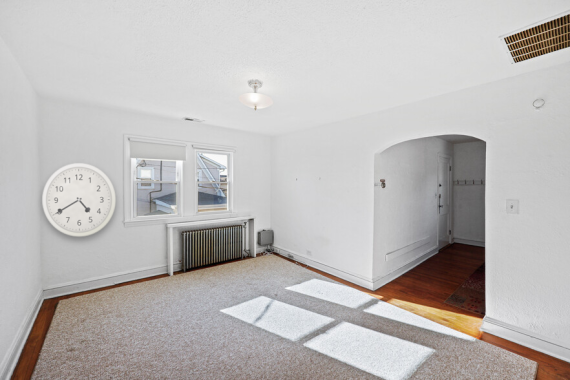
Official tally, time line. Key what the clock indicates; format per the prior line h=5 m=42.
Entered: h=4 m=40
